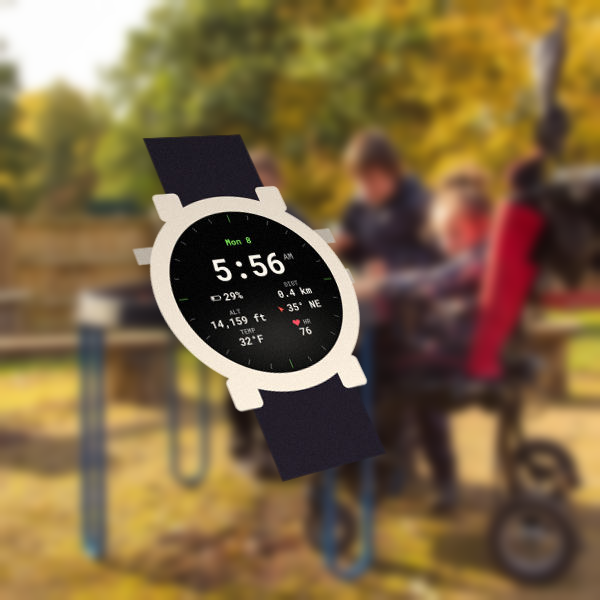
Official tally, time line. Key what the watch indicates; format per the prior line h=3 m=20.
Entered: h=5 m=56
